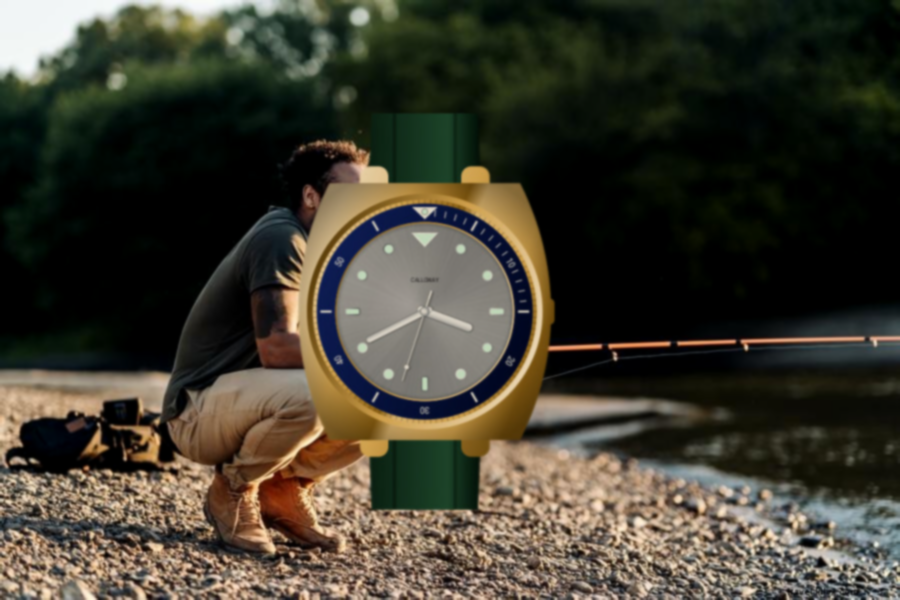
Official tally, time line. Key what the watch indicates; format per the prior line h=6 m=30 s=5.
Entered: h=3 m=40 s=33
